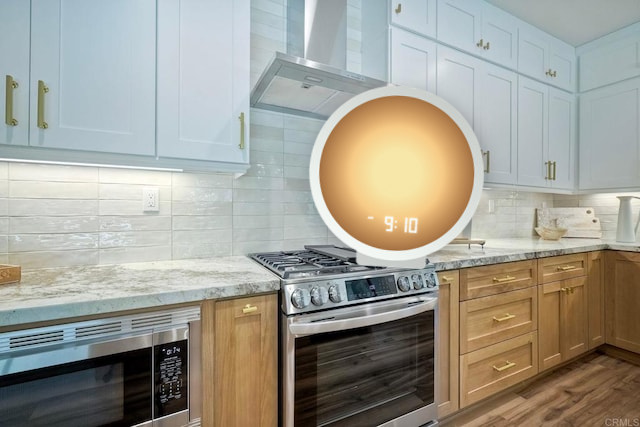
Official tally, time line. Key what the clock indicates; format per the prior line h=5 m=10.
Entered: h=9 m=10
